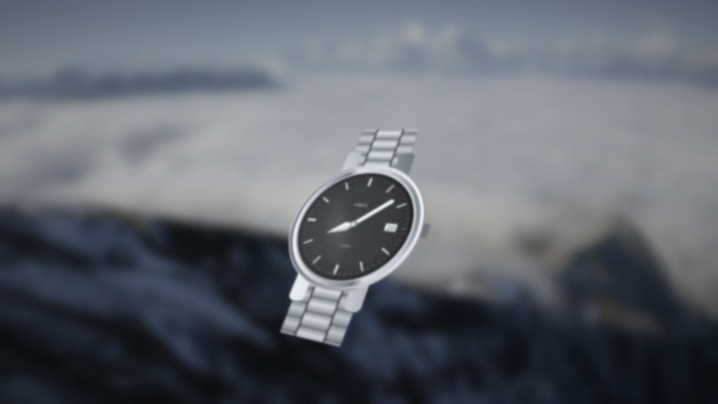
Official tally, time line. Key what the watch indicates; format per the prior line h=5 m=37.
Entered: h=8 m=8
